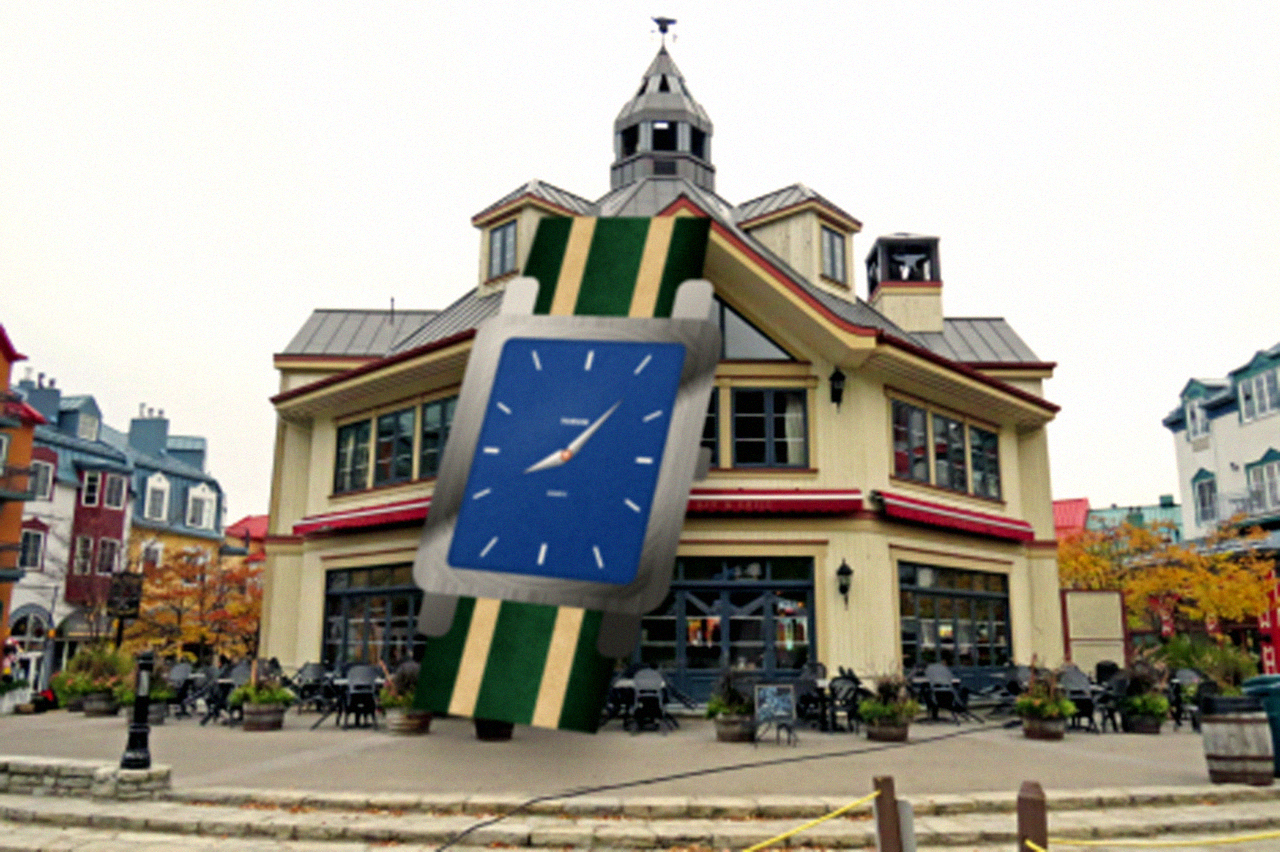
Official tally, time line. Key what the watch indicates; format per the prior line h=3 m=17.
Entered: h=8 m=6
